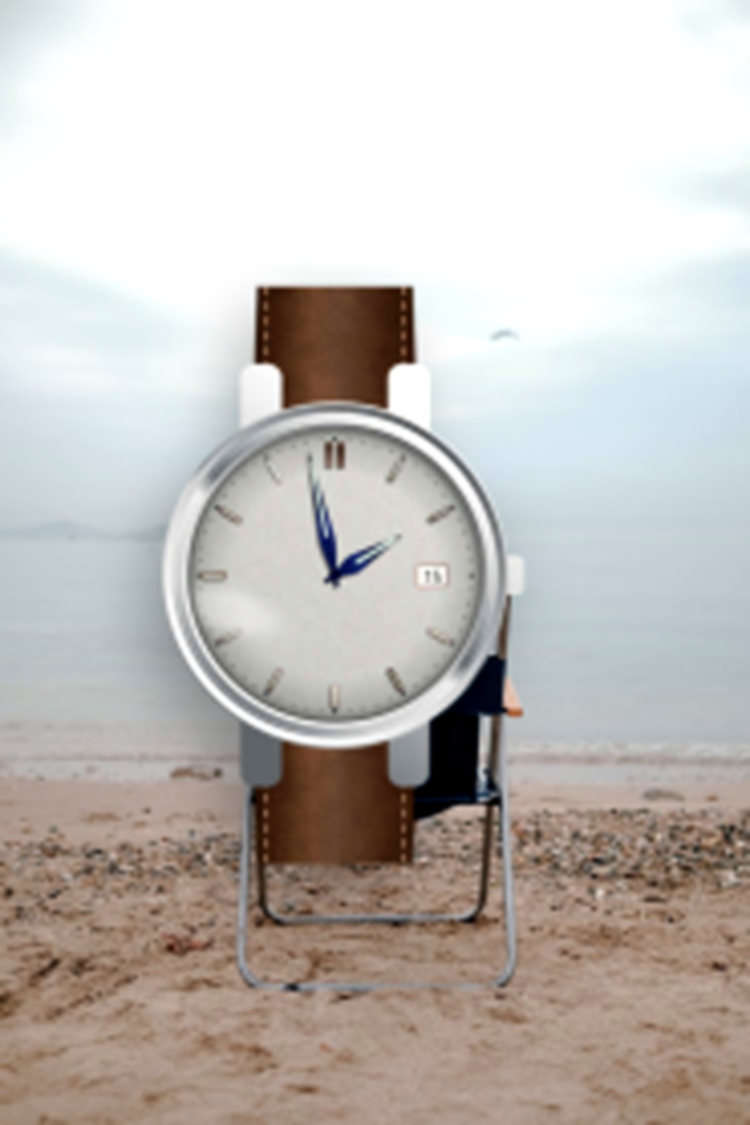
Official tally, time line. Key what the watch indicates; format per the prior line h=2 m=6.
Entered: h=1 m=58
